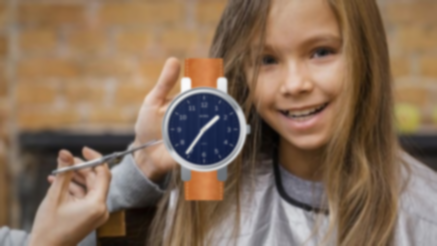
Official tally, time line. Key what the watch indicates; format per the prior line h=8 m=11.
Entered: h=1 m=36
